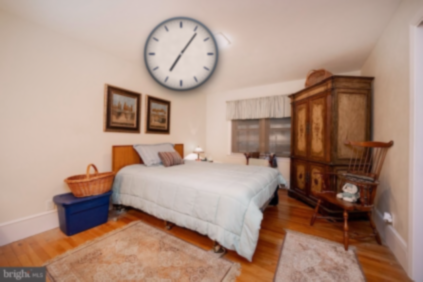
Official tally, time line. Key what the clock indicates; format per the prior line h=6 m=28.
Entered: h=7 m=6
